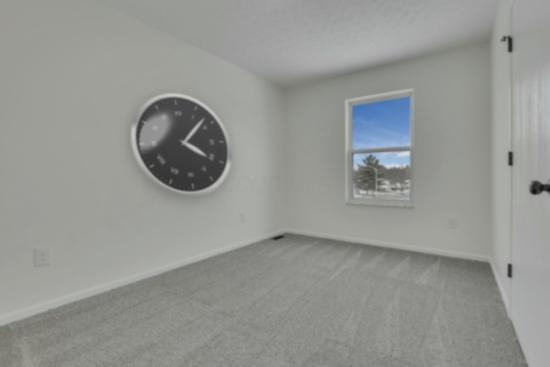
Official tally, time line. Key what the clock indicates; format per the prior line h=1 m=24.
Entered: h=4 m=8
